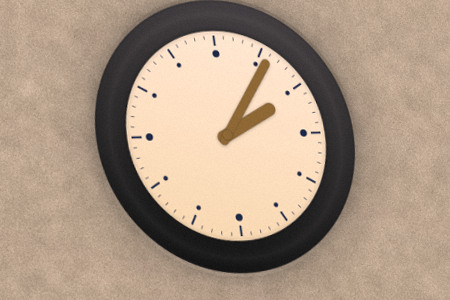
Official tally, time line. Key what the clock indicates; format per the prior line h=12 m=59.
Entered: h=2 m=6
